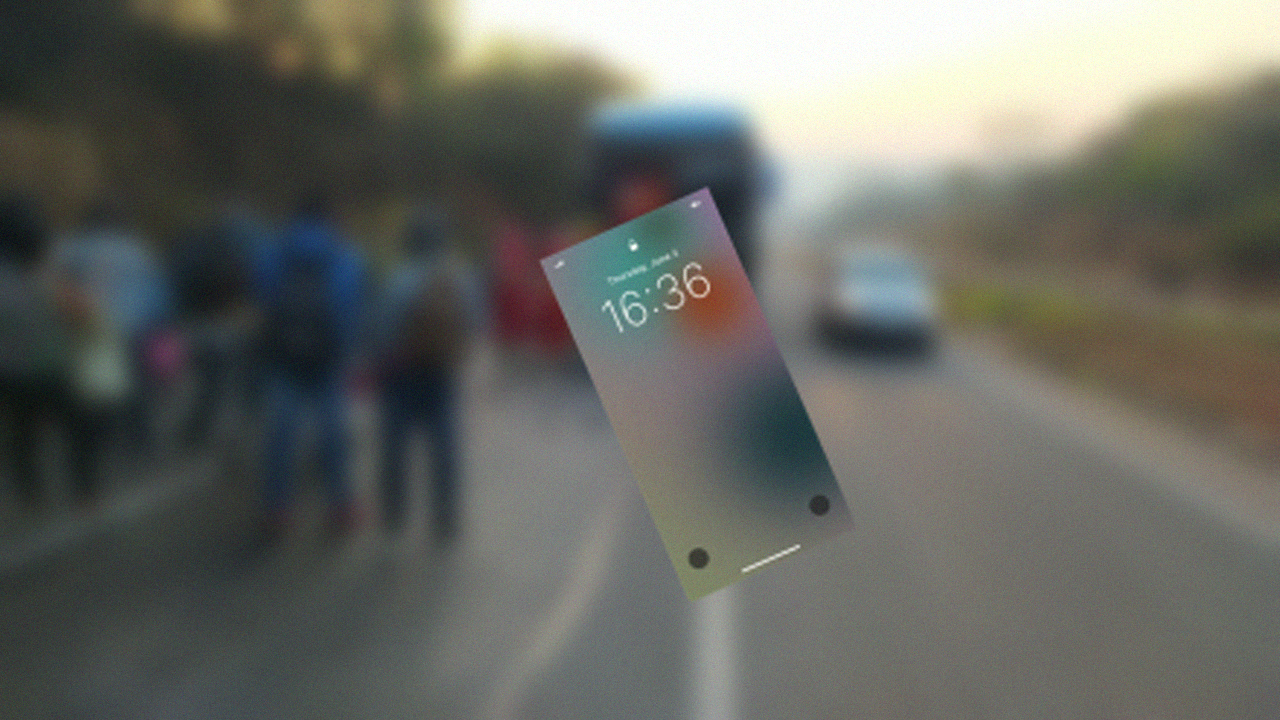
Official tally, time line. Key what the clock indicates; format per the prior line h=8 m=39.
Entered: h=16 m=36
